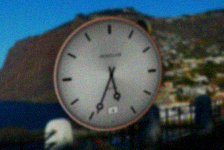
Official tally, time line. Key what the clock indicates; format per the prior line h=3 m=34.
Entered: h=5 m=34
